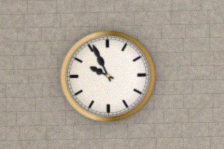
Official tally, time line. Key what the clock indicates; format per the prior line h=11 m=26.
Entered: h=9 m=56
